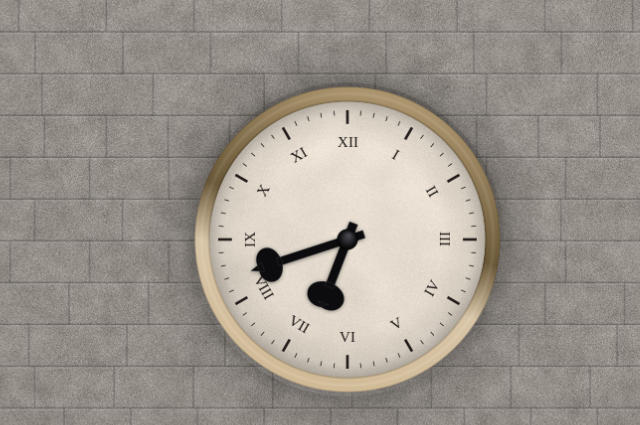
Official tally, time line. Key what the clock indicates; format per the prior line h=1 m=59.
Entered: h=6 m=42
